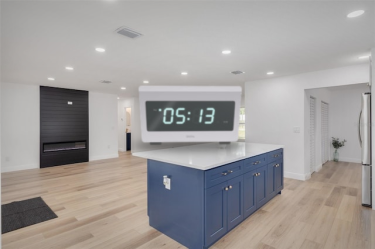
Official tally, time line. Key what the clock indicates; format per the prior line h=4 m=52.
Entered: h=5 m=13
